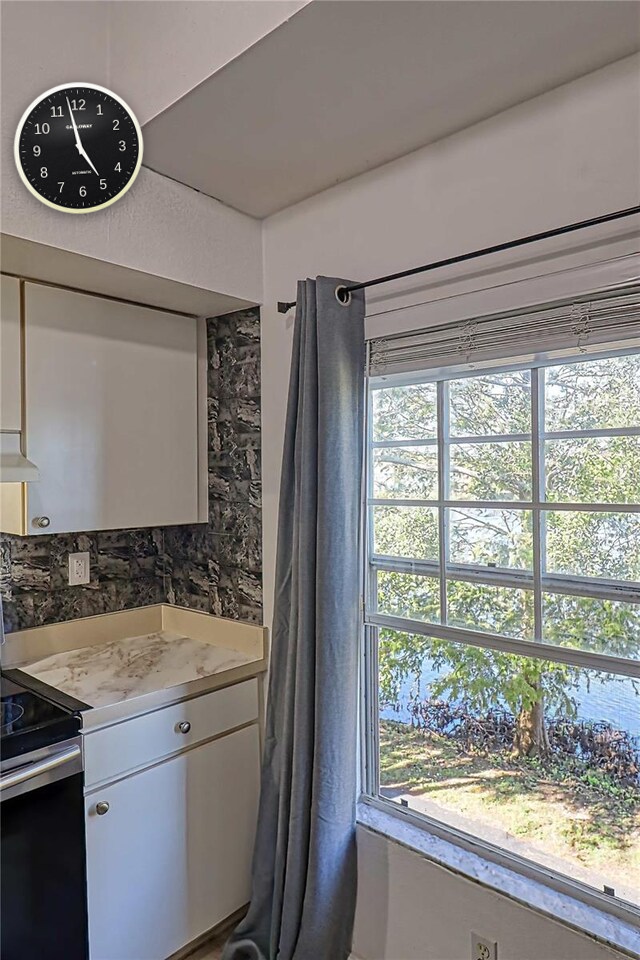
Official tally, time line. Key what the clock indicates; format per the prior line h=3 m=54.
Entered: h=4 m=58
